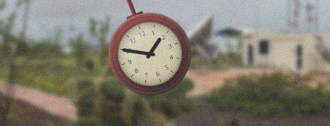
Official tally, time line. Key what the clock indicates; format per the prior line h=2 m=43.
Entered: h=1 m=50
